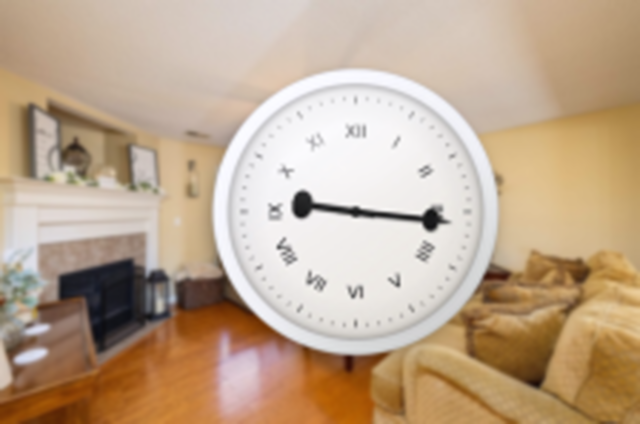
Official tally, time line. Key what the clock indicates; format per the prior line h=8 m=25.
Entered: h=9 m=16
